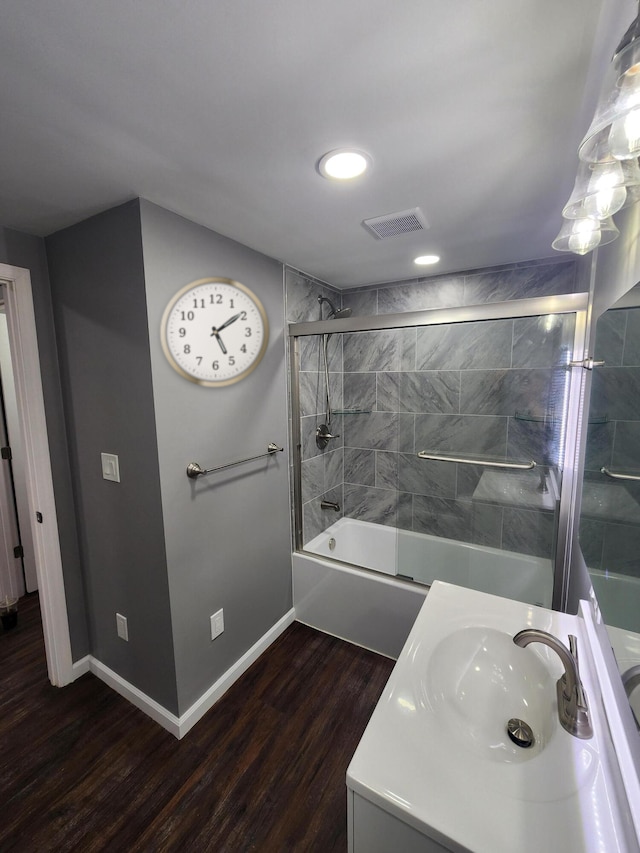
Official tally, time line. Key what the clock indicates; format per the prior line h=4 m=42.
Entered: h=5 m=9
